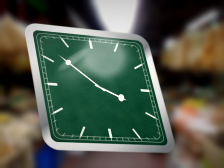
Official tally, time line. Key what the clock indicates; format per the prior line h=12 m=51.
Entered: h=3 m=52
